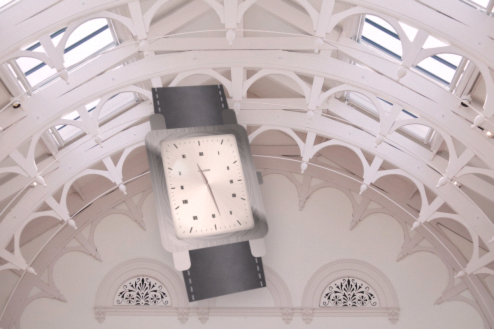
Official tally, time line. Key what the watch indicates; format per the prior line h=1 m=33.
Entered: h=11 m=28
